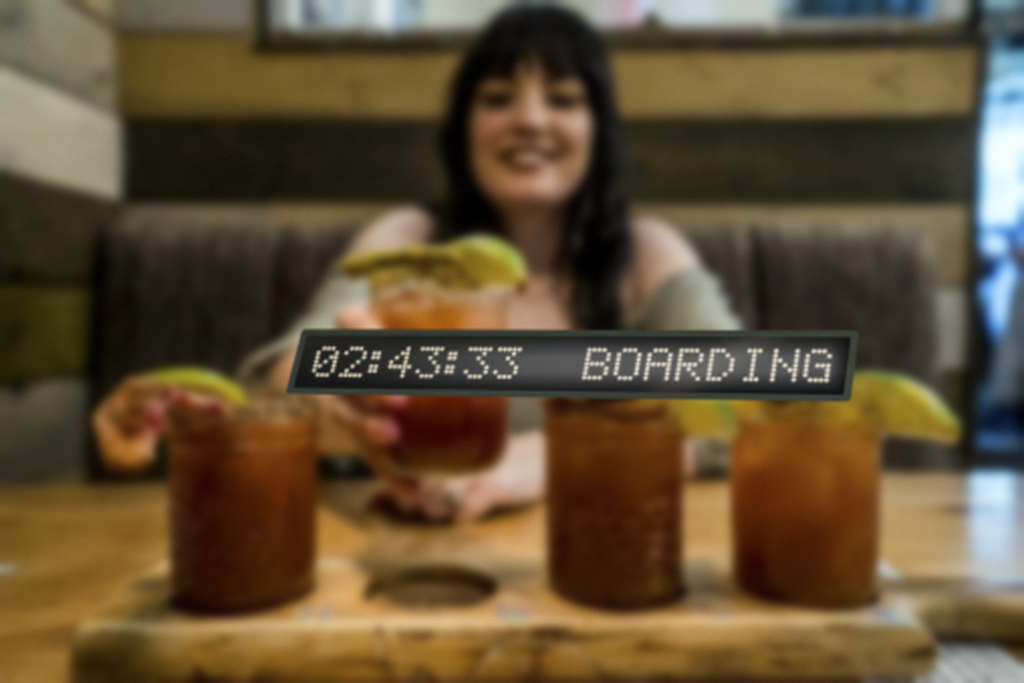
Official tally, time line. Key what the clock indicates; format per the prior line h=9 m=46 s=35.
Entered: h=2 m=43 s=33
